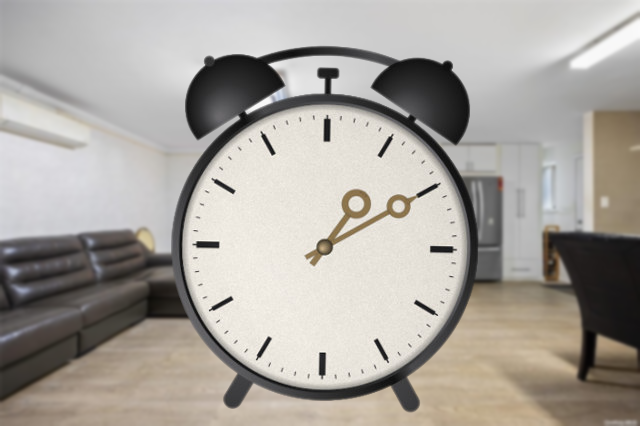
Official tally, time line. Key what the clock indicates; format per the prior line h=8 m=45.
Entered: h=1 m=10
